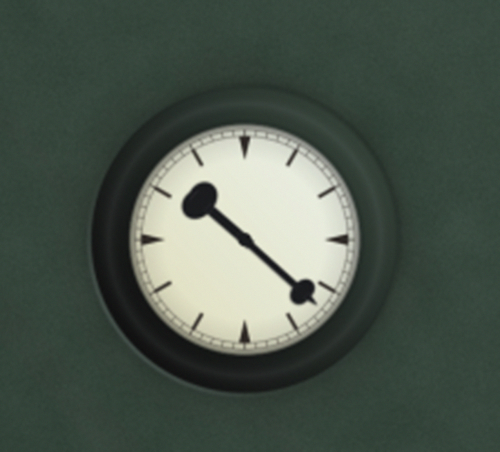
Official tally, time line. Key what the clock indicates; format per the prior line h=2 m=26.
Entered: h=10 m=22
